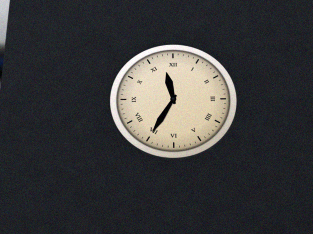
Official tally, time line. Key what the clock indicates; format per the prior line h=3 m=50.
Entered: h=11 m=35
